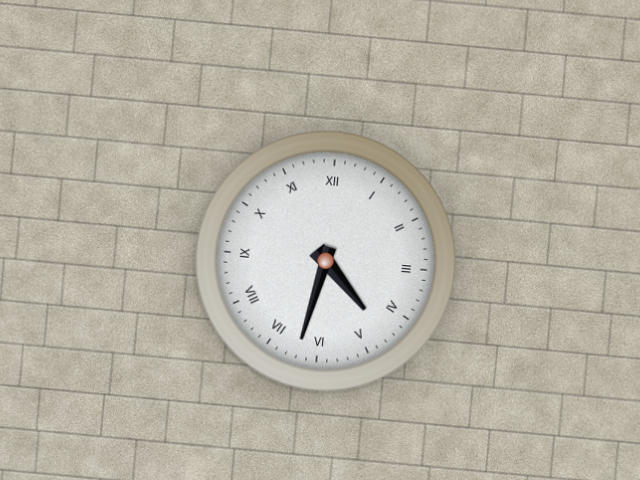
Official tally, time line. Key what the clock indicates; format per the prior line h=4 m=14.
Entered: h=4 m=32
